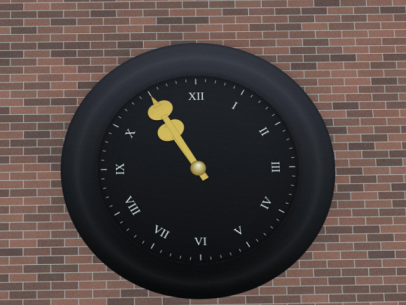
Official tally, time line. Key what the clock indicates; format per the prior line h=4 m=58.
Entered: h=10 m=55
